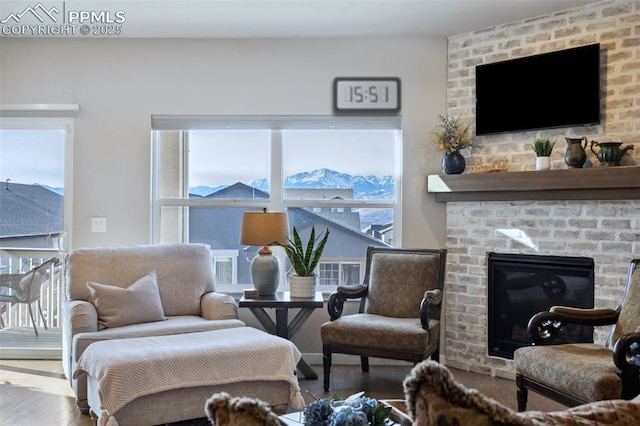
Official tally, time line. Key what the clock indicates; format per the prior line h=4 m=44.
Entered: h=15 m=51
